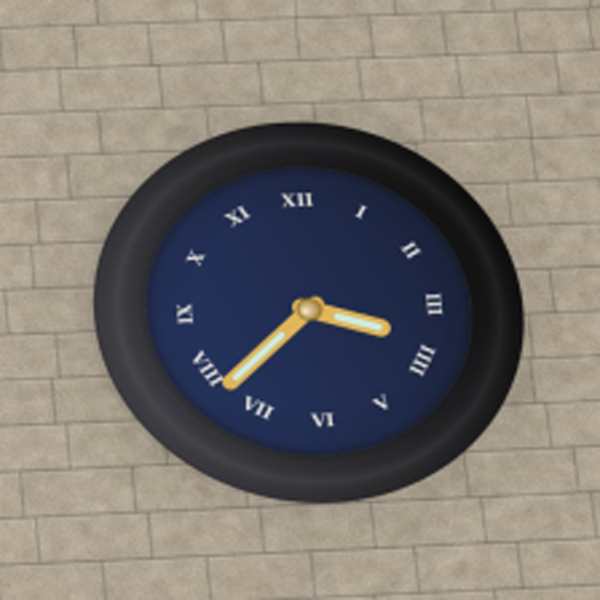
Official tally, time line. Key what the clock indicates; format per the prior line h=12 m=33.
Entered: h=3 m=38
